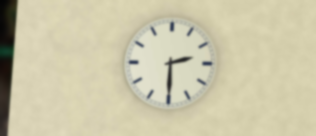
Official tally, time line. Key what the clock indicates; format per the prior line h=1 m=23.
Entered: h=2 m=30
